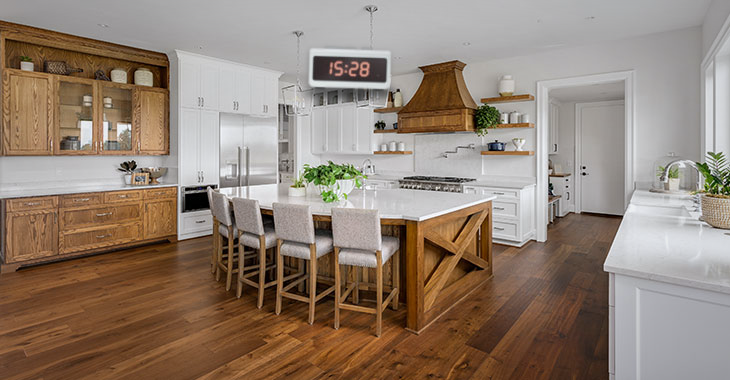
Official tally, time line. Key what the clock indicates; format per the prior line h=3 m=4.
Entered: h=15 m=28
